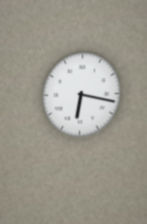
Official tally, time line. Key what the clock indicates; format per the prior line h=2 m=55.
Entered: h=6 m=17
